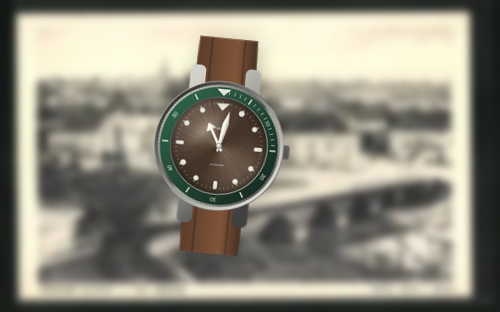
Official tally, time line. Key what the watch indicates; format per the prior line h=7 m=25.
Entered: h=11 m=2
